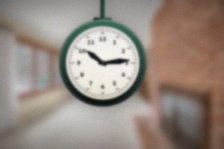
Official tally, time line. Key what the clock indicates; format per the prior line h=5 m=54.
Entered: h=10 m=14
